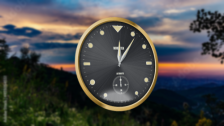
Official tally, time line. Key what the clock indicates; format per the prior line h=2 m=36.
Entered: h=12 m=6
